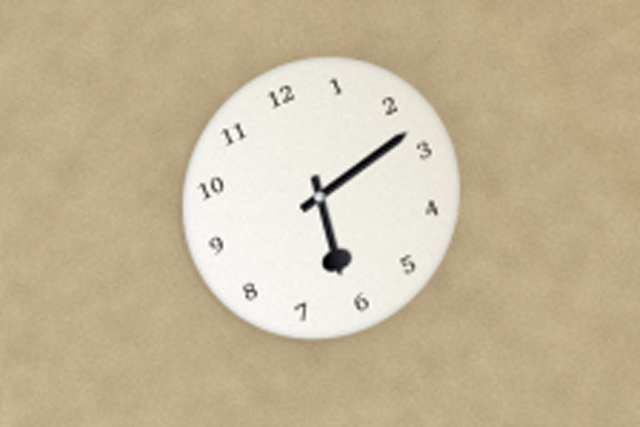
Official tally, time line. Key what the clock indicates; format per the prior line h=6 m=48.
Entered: h=6 m=13
